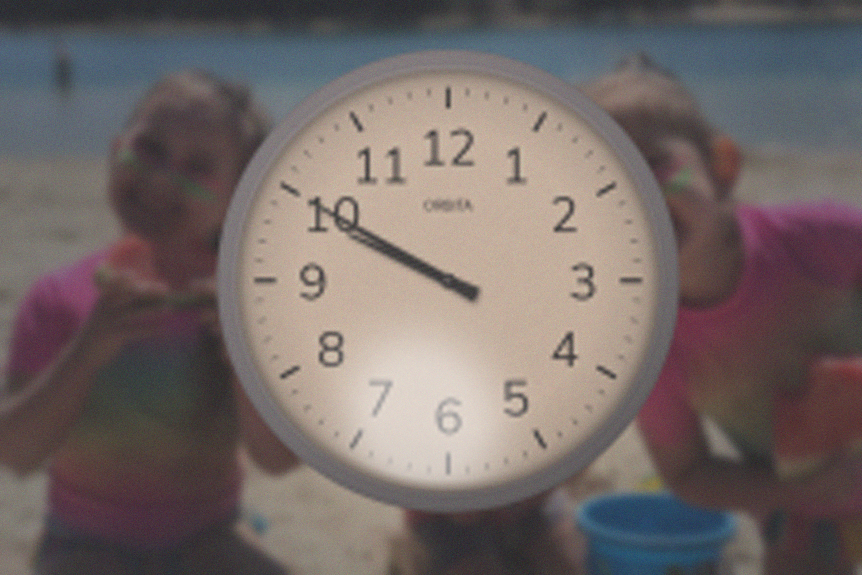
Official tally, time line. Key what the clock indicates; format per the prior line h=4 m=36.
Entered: h=9 m=50
